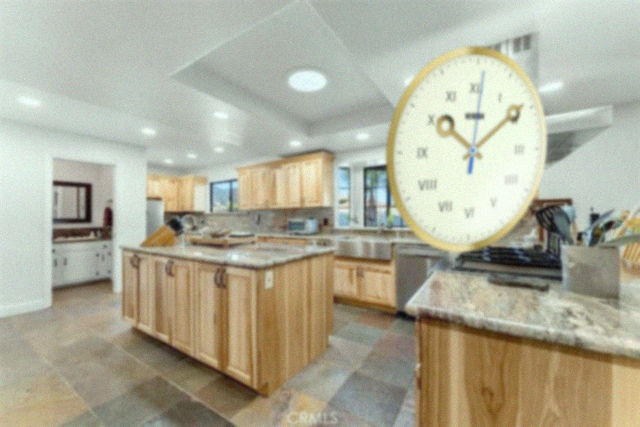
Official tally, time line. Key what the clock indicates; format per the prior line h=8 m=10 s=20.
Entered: h=10 m=9 s=1
